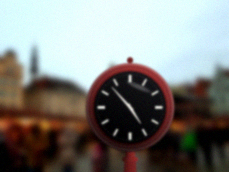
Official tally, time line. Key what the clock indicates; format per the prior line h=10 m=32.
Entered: h=4 m=53
